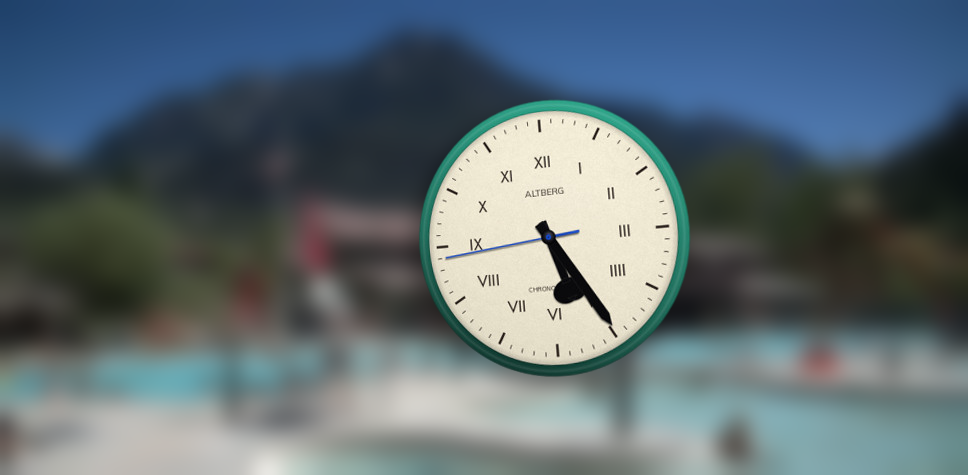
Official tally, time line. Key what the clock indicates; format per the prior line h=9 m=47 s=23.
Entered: h=5 m=24 s=44
